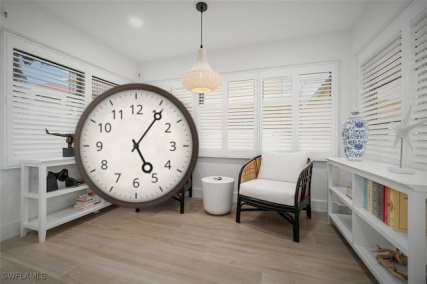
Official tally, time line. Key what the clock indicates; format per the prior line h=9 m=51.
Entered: h=5 m=6
